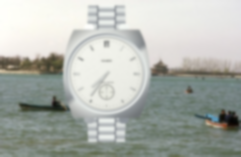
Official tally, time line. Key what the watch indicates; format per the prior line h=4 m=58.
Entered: h=7 m=36
